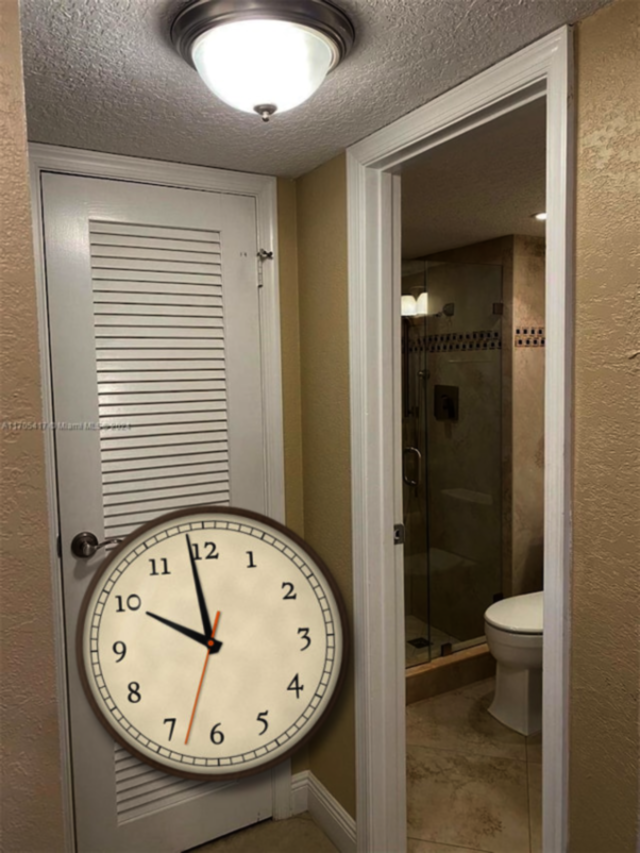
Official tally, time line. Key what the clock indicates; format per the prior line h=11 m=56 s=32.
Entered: h=9 m=58 s=33
